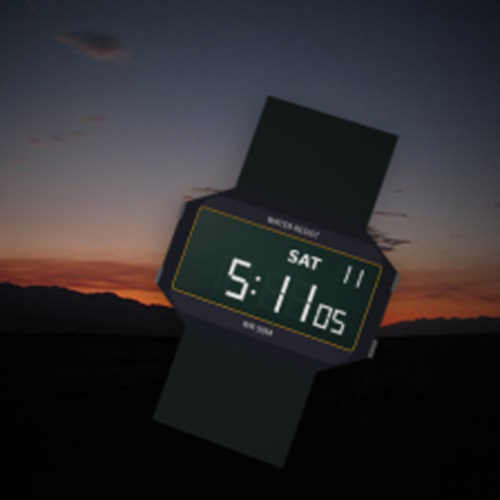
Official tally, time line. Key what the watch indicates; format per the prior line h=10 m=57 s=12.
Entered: h=5 m=11 s=5
